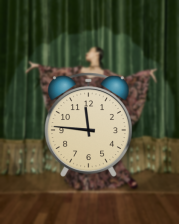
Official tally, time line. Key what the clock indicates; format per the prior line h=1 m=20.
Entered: h=11 m=46
